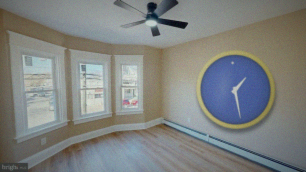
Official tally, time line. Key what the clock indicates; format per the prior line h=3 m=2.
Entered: h=1 m=29
